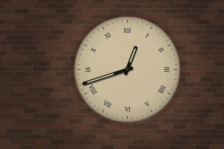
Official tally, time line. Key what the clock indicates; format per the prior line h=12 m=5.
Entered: h=12 m=42
